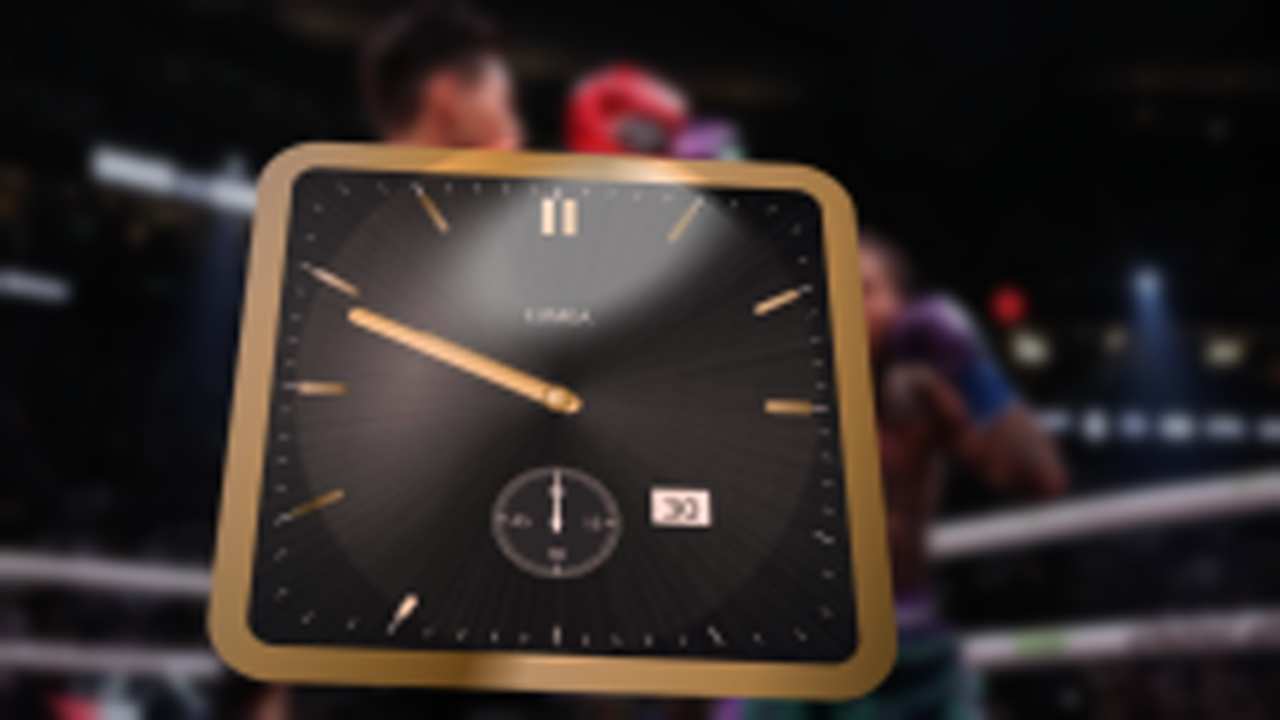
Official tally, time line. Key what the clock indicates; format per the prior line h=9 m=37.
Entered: h=9 m=49
